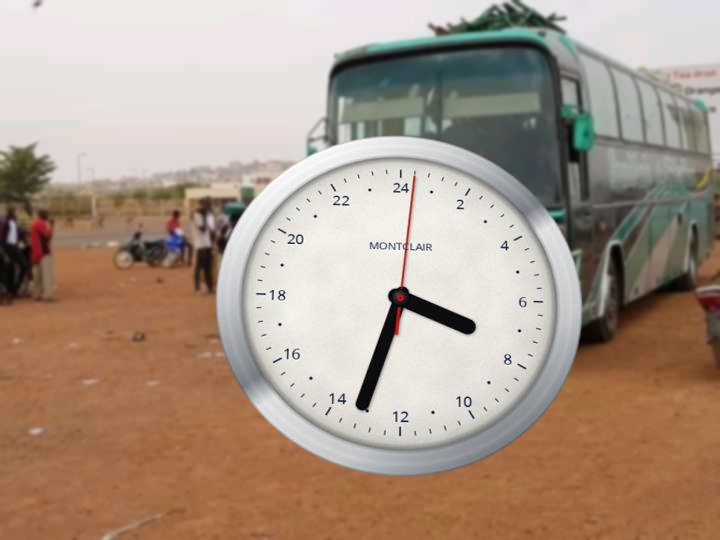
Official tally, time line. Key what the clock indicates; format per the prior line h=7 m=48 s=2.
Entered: h=7 m=33 s=1
